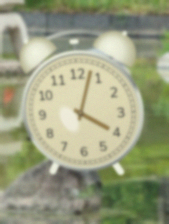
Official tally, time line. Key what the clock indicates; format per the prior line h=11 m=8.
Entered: h=4 m=3
